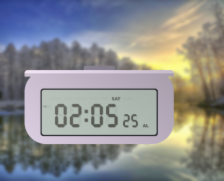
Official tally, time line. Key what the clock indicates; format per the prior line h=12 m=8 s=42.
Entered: h=2 m=5 s=25
